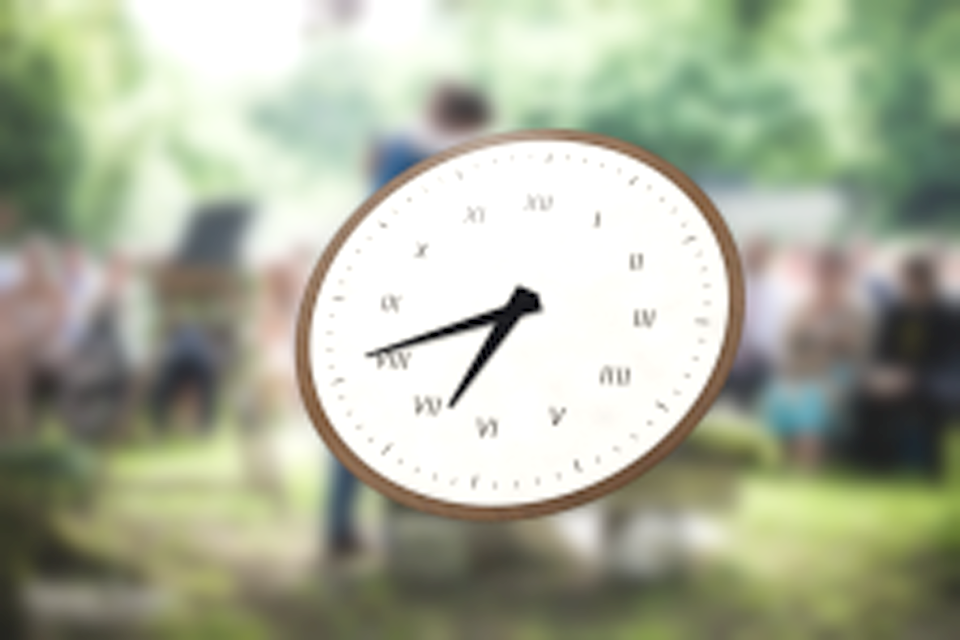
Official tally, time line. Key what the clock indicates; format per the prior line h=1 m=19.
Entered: h=6 m=41
